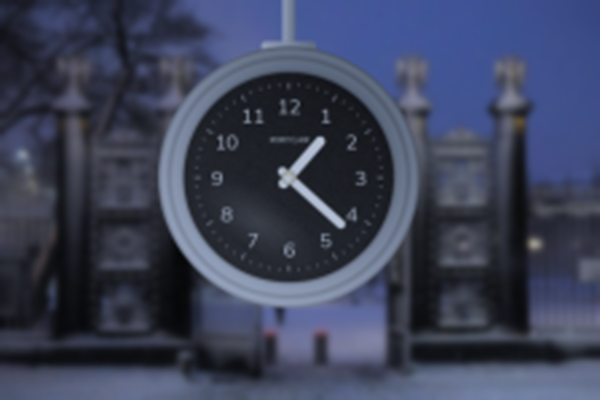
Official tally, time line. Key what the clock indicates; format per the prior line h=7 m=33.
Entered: h=1 m=22
